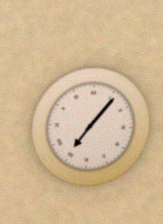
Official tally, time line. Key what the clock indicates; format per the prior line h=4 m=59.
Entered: h=7 m=6
